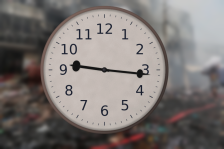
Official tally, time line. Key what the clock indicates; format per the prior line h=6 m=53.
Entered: h=9 m=16
